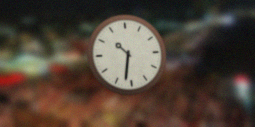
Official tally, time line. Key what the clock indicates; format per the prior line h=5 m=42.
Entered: h=10 m=32
